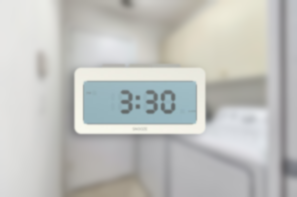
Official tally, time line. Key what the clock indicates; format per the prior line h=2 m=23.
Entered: h=3 m=30
